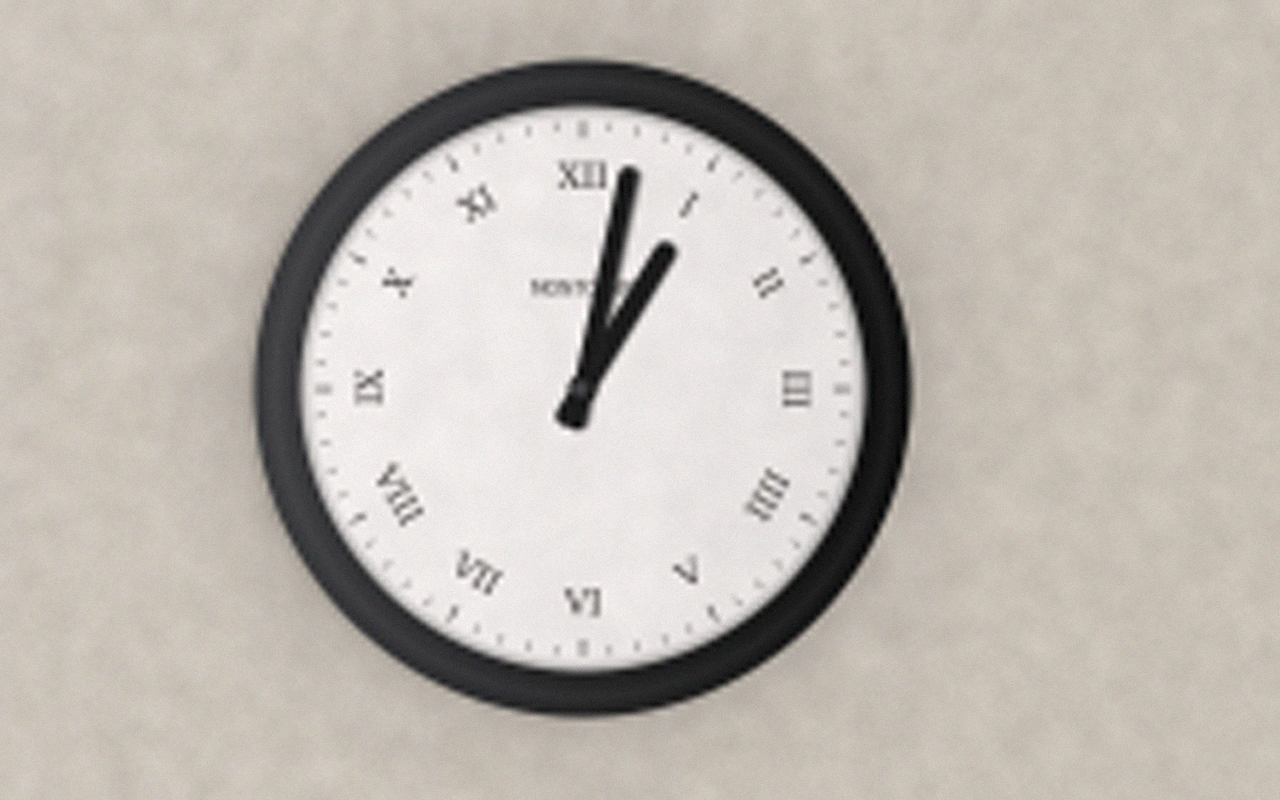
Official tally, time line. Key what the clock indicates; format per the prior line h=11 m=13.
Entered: h=1 m=2
